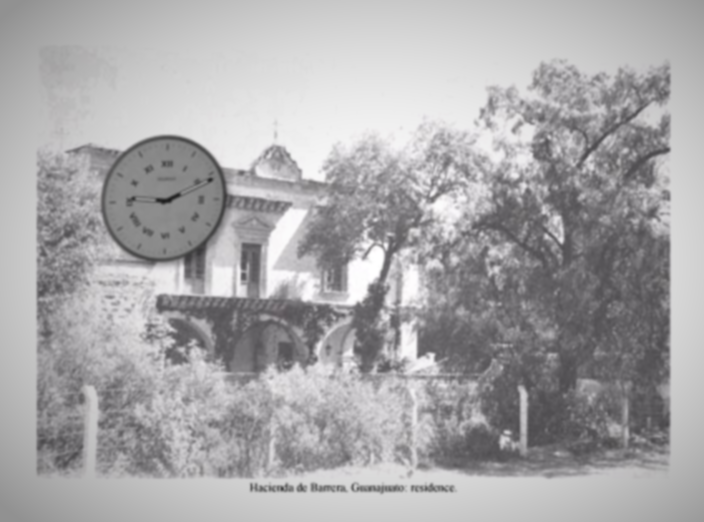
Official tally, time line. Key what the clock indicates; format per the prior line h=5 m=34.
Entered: h=9 m=11
